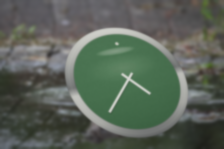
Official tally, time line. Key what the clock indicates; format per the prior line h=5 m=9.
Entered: h=4 m=37
